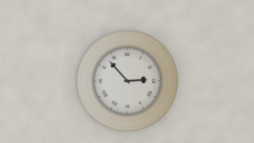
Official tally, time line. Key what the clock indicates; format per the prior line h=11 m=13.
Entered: h=2 m=53
